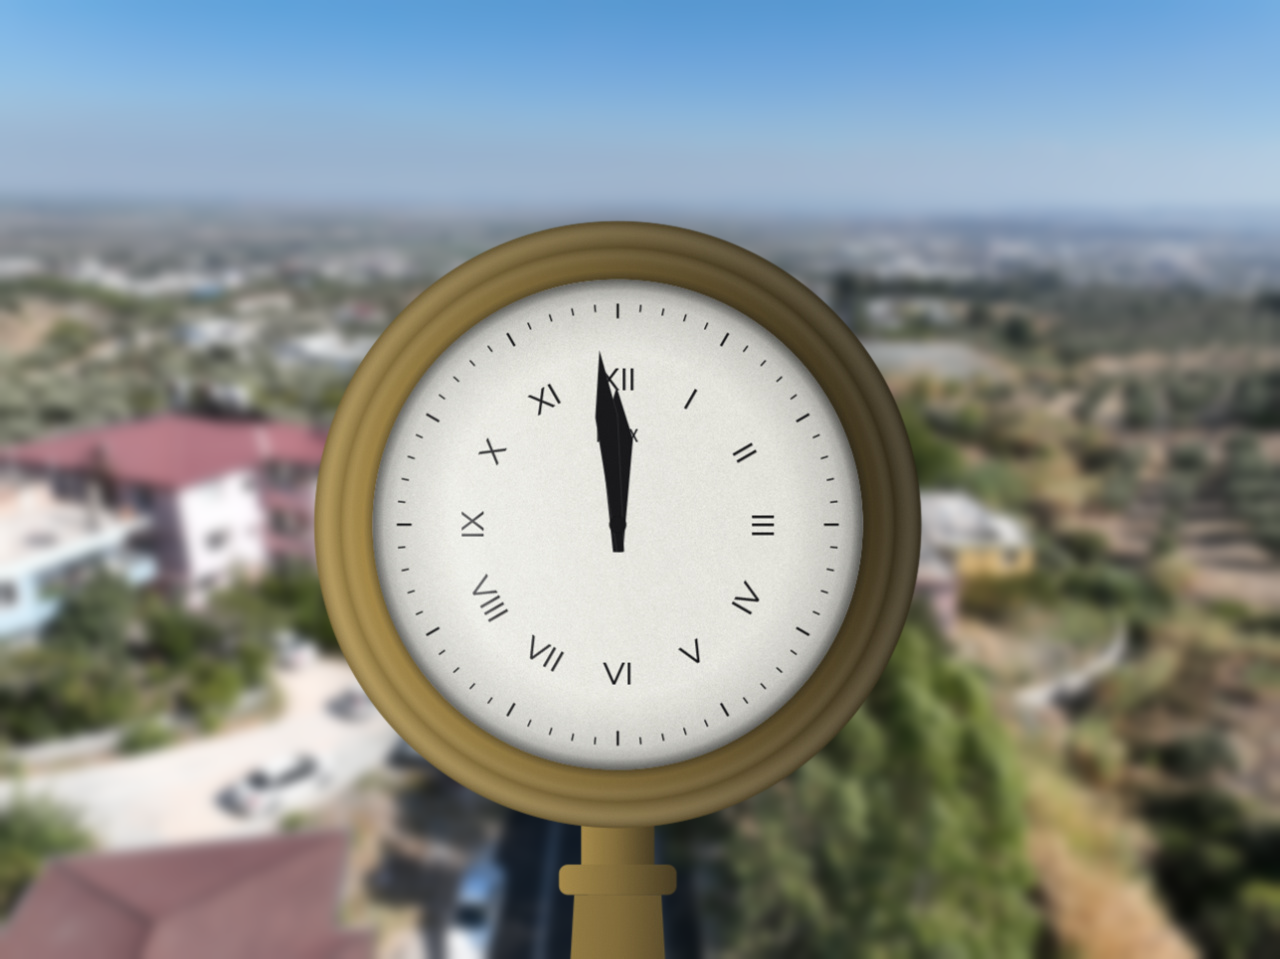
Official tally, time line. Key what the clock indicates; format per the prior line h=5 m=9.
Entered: h=11 m=59
